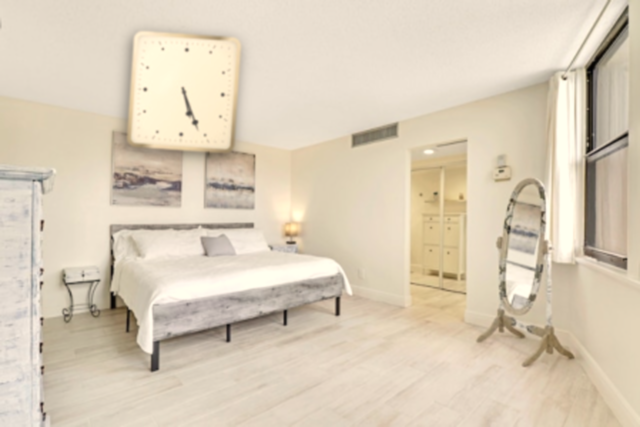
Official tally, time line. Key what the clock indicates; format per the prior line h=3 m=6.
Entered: h=5 m=26
